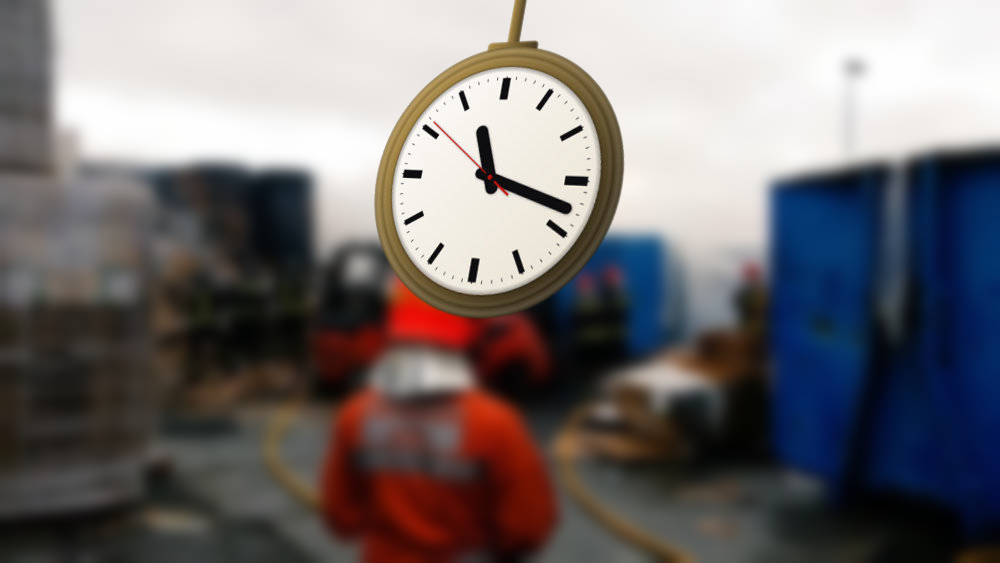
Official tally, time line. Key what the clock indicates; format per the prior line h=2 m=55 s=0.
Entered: h=11 m=17 s=51
